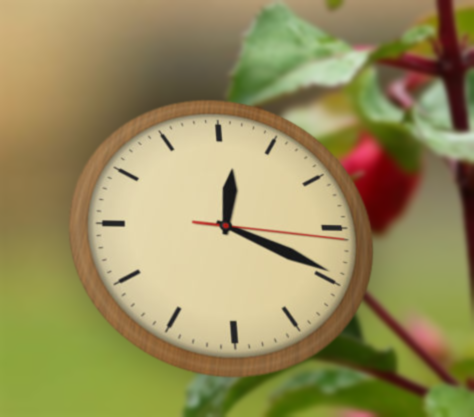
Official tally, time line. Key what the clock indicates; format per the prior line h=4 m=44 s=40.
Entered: h=12 m=19 s=16
